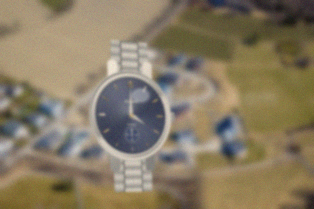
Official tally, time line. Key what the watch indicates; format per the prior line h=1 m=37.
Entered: h=4 m=0
